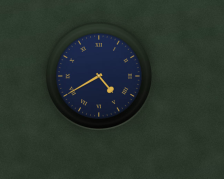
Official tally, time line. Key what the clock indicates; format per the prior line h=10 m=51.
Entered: h=4 m=40
